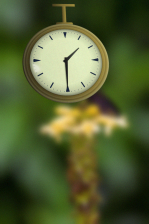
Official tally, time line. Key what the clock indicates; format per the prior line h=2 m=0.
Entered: h=1 m=30
